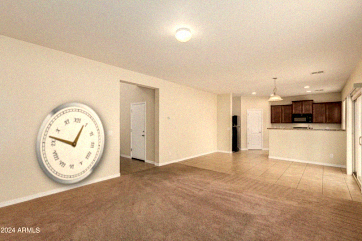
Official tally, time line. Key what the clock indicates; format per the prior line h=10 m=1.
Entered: h=12 m=47
